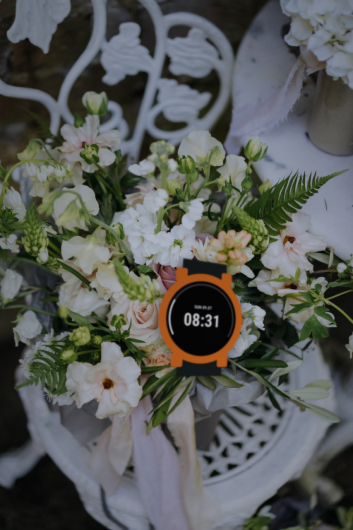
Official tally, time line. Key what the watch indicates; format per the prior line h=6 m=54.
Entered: h=8 m=31
